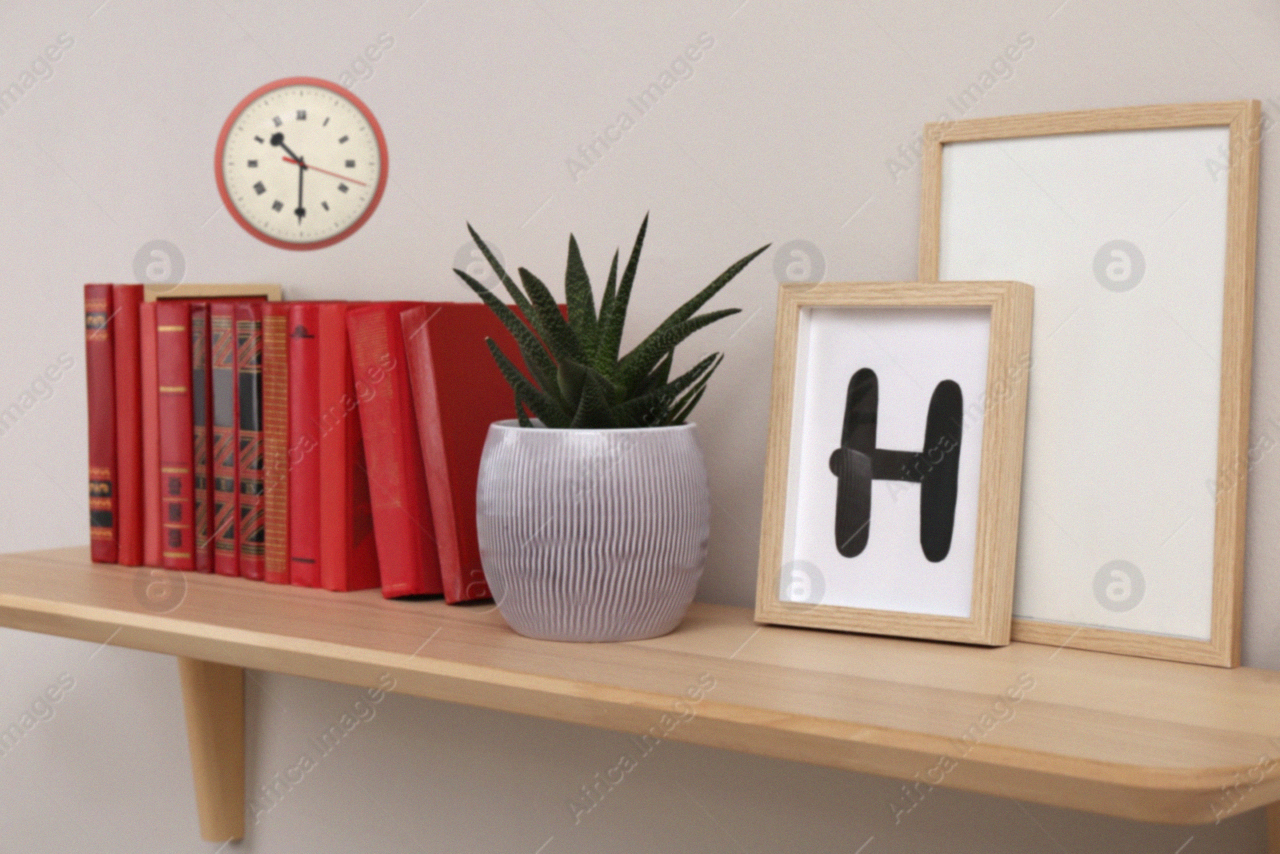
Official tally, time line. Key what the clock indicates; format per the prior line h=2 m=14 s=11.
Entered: h=10 m=30 s=18
